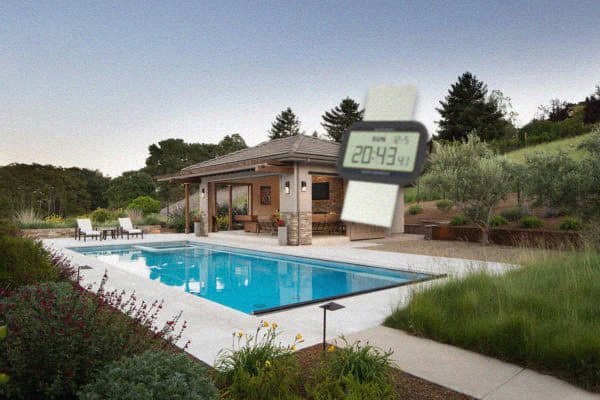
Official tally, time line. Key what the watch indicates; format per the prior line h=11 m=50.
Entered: h=20 m=43
